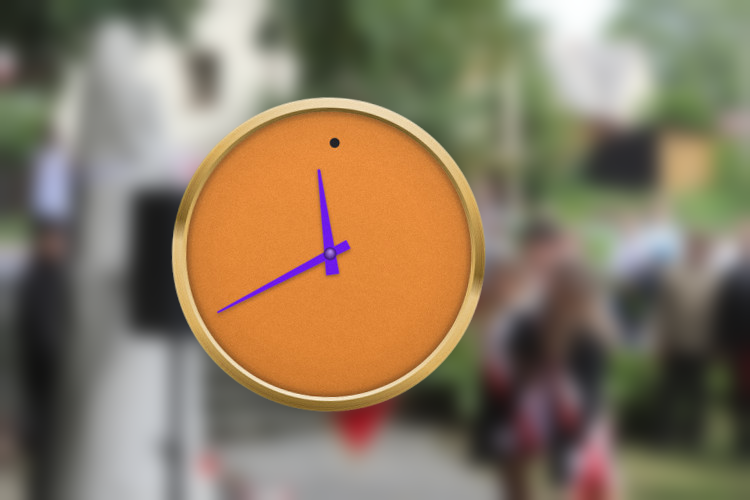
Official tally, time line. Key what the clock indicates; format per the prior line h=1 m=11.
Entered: h=11 m=40
